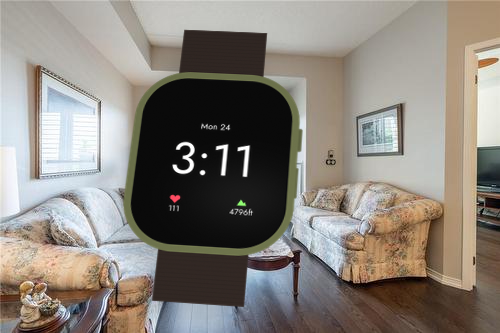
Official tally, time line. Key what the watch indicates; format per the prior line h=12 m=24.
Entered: h=3 m=11
